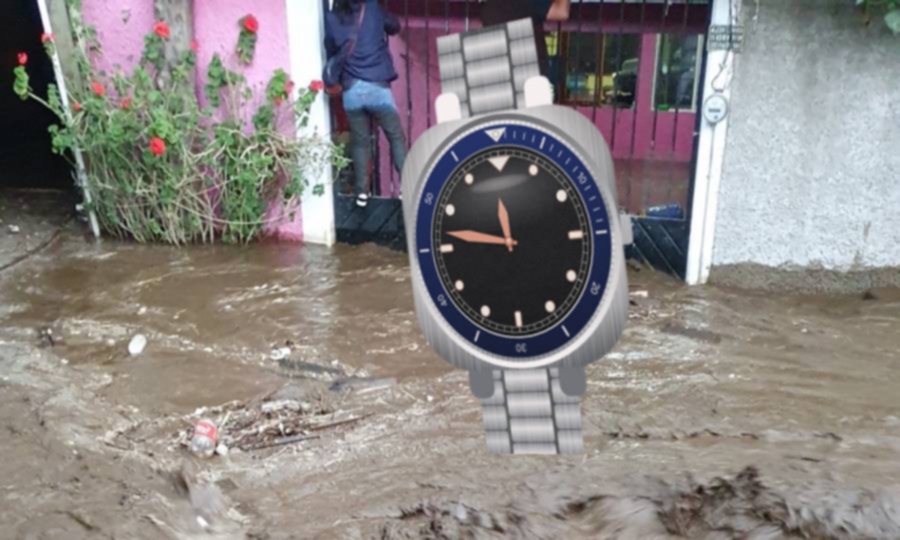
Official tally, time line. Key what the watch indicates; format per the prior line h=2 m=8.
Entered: h=11 m=47
